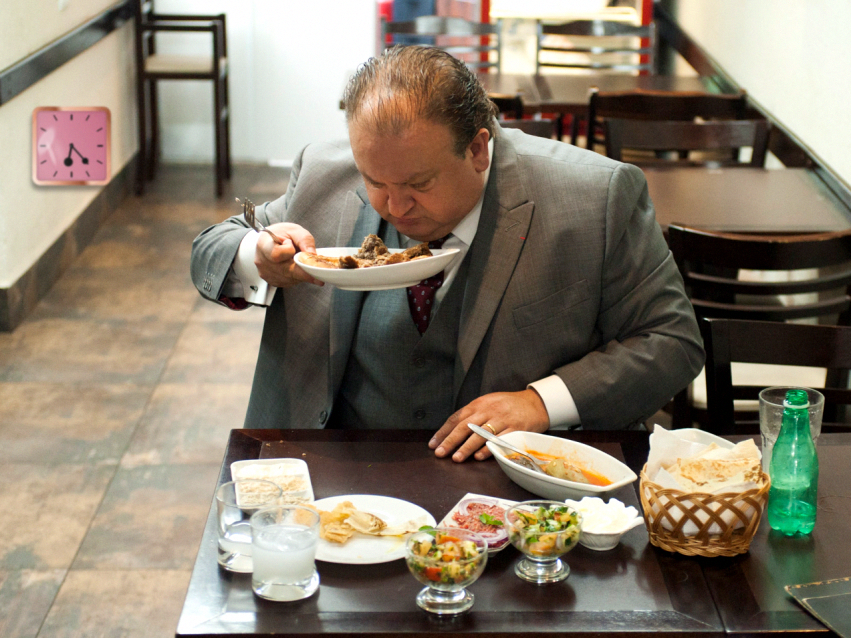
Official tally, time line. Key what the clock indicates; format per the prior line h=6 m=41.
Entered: h=6 m=23
